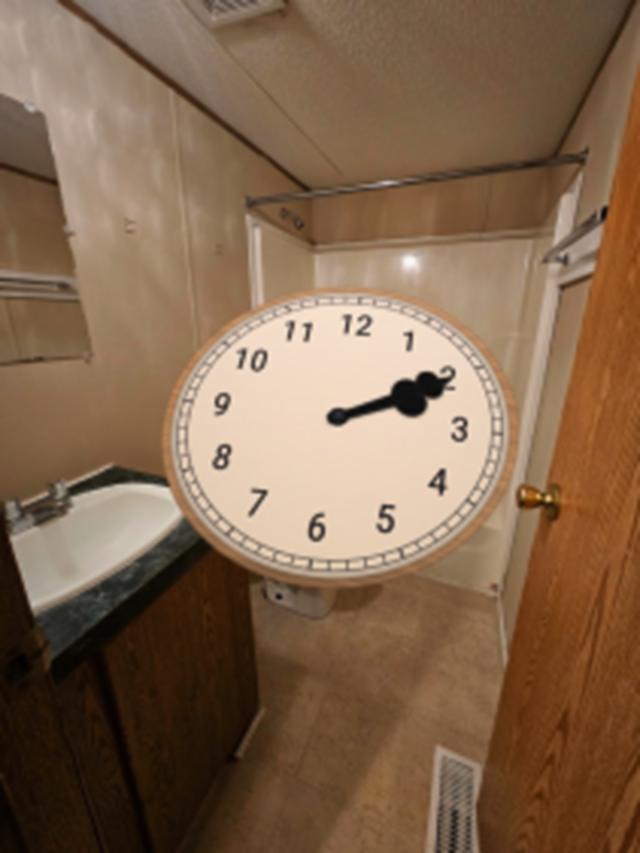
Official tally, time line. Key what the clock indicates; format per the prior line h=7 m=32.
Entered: h=2 m=10
